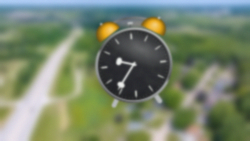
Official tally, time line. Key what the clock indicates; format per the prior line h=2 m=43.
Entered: h=9 m=36
